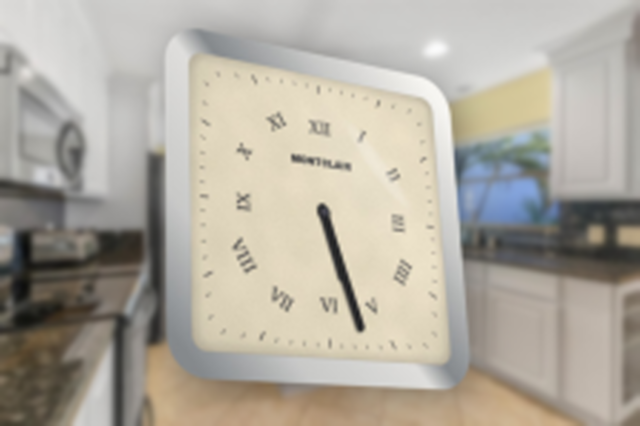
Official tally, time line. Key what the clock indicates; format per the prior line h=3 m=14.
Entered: h=5 m=27
